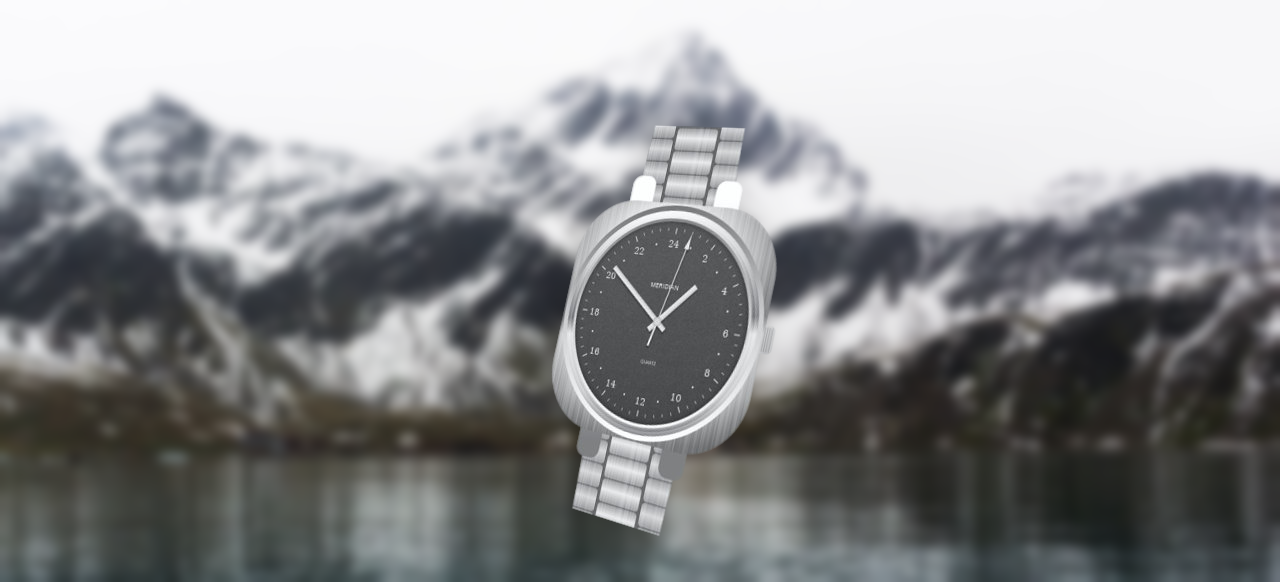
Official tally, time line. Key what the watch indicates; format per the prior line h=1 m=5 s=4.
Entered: h=2 m=51 s=2
